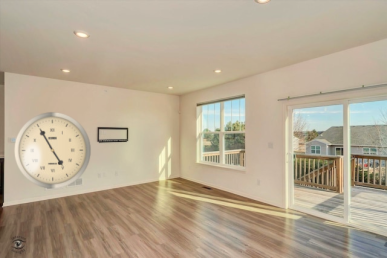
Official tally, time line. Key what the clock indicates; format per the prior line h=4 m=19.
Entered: h=4 m=55
